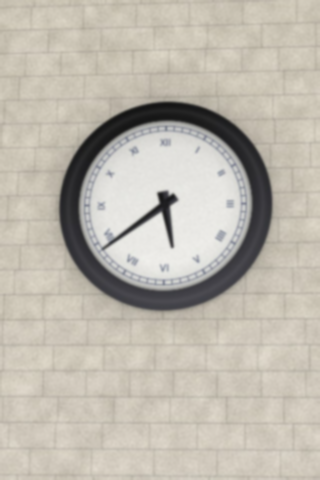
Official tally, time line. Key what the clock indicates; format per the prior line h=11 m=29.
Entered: h=5 m=39
